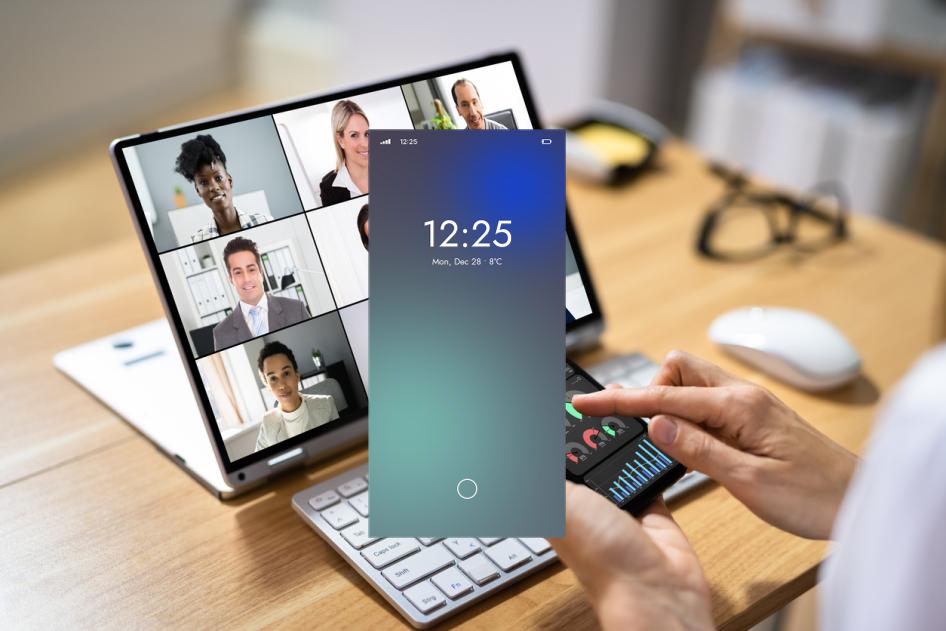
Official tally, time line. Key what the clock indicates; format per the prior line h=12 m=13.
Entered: h=12 m=25
